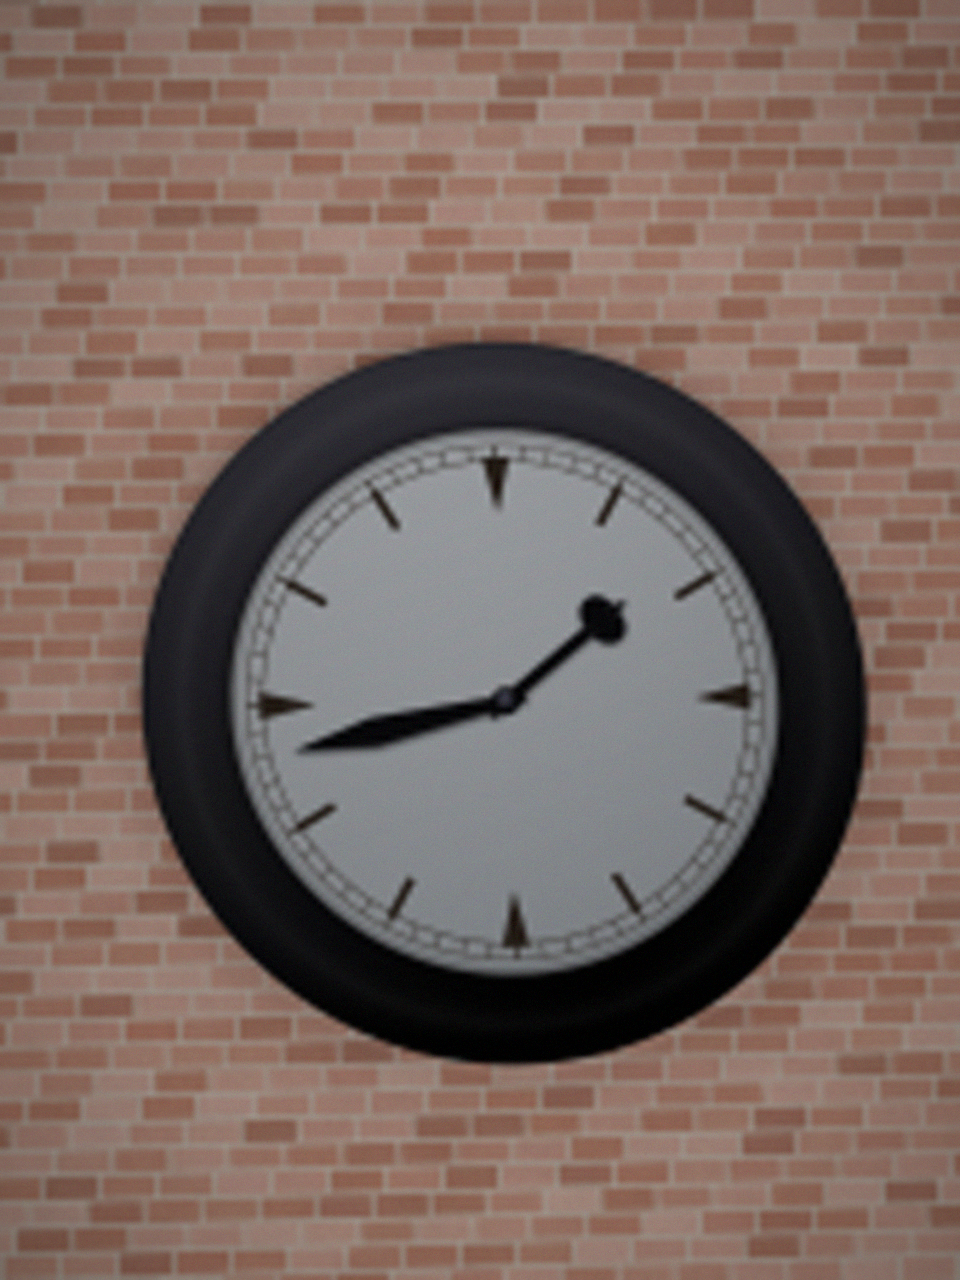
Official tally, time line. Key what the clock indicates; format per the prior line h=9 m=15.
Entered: h=1 m=43
